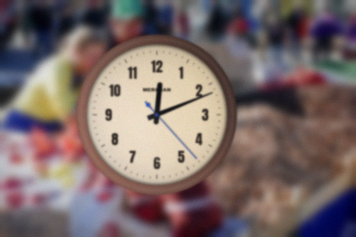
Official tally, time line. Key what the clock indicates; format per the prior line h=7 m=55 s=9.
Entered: h=12 m=11 s=23
